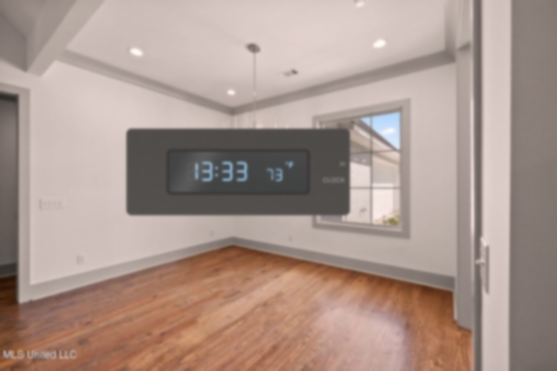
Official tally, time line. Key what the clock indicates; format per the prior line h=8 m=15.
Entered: h=13 m=33
